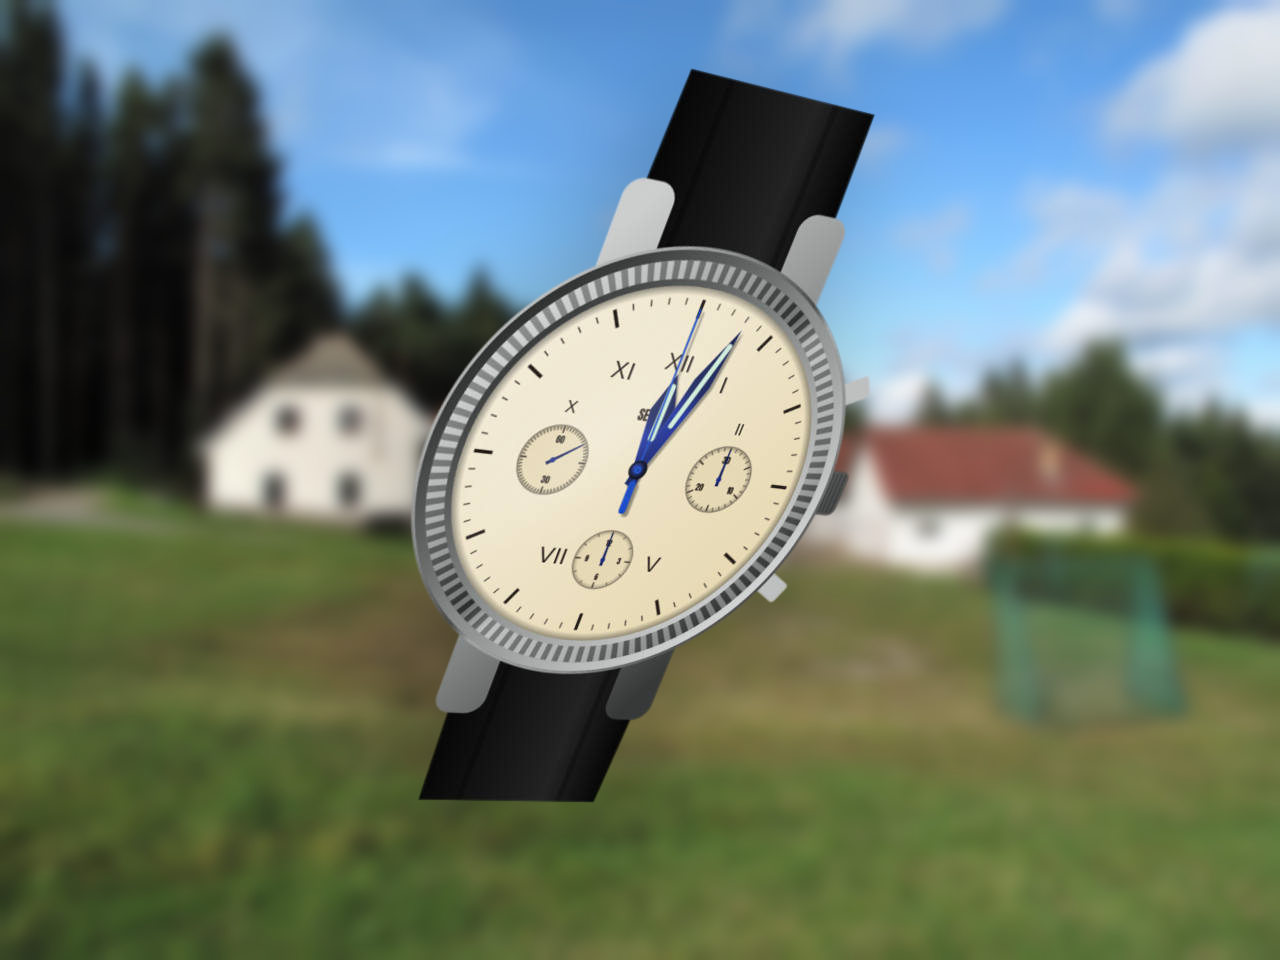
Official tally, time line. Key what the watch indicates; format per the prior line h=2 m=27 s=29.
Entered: h=12 m=3 s=9
